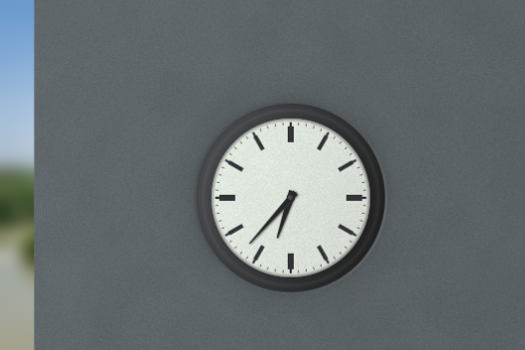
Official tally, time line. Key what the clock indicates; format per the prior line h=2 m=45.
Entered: h=6 m=37
